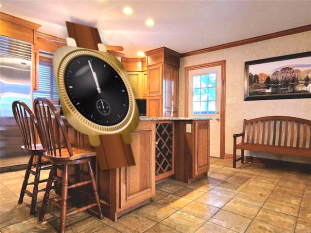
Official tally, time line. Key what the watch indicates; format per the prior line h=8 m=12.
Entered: h=11 m=59
